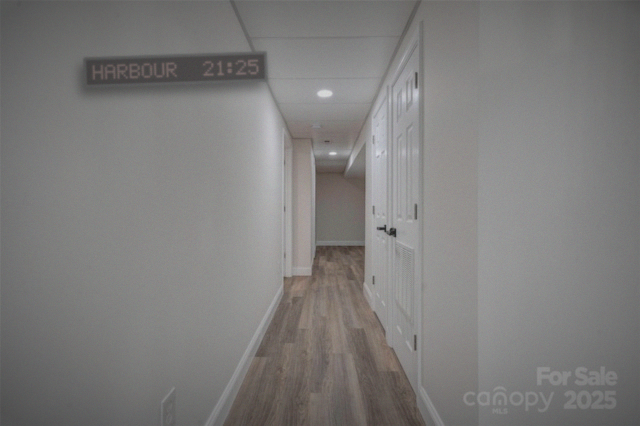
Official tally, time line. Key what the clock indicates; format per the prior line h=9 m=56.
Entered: h=21 m=25
